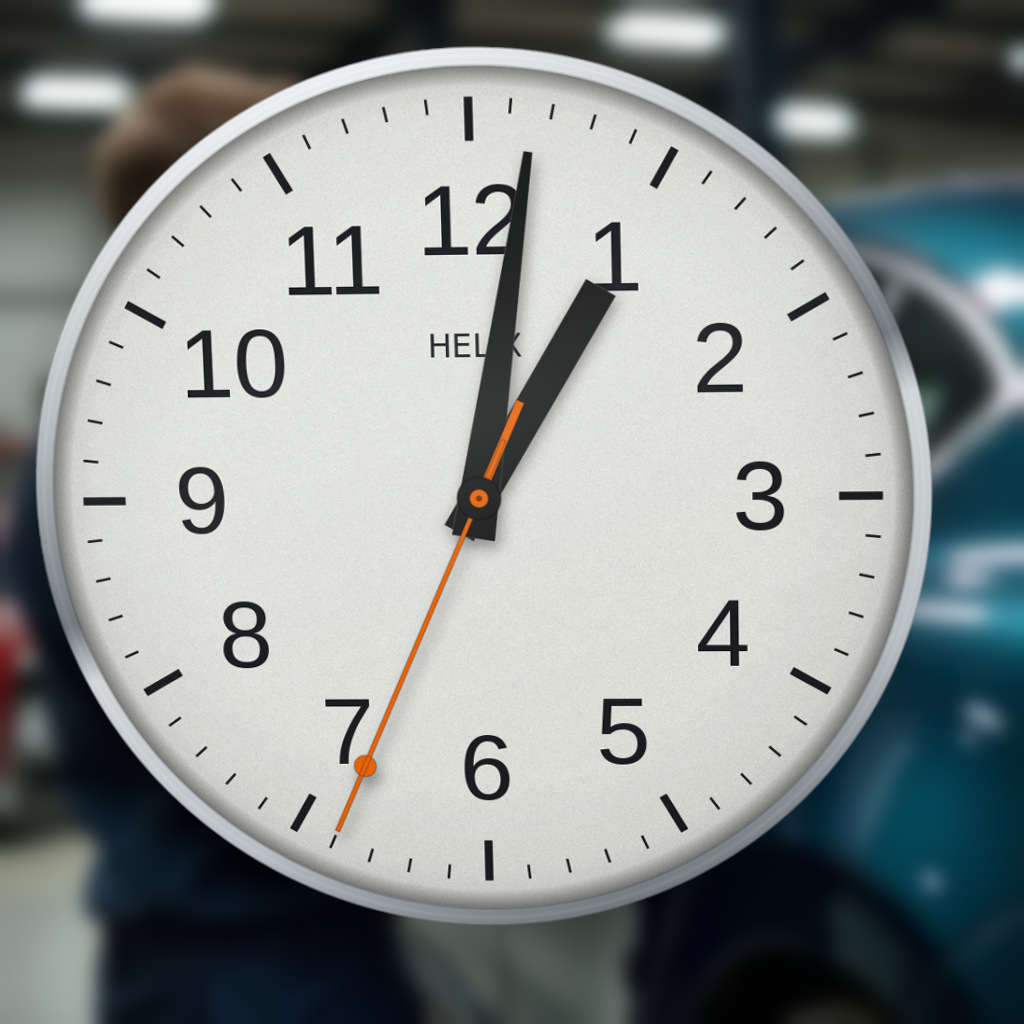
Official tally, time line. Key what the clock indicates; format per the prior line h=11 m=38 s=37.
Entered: h=1 m=1 s=34
